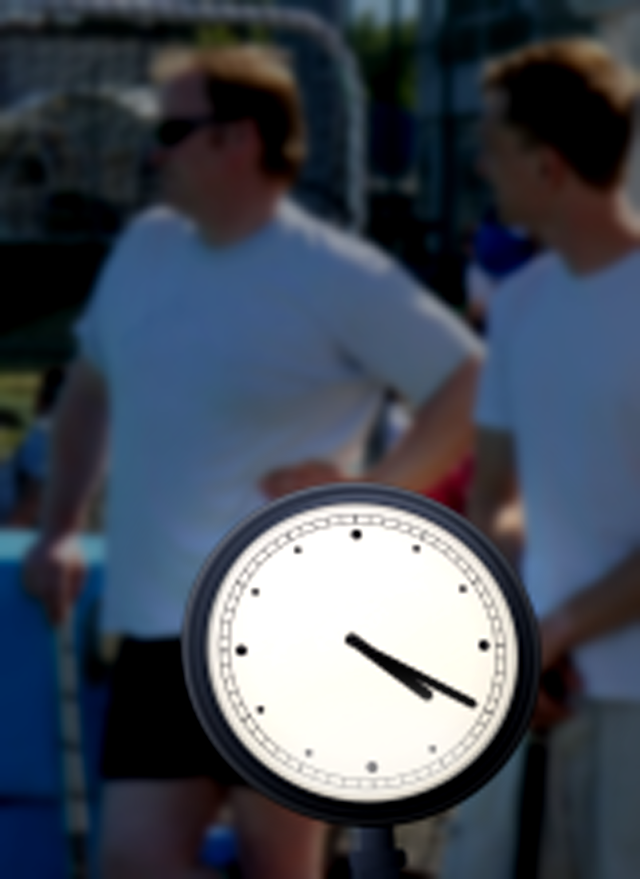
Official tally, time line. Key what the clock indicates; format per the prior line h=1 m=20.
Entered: h=4 m=20
